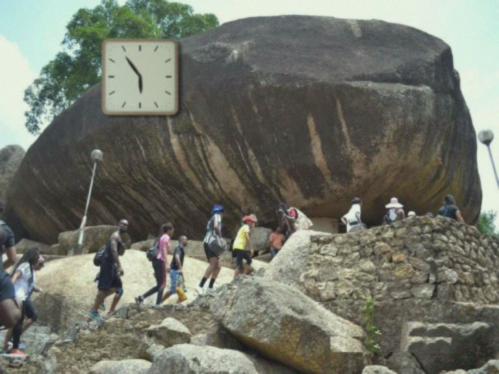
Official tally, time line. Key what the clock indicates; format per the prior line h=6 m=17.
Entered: h=5 m=54
